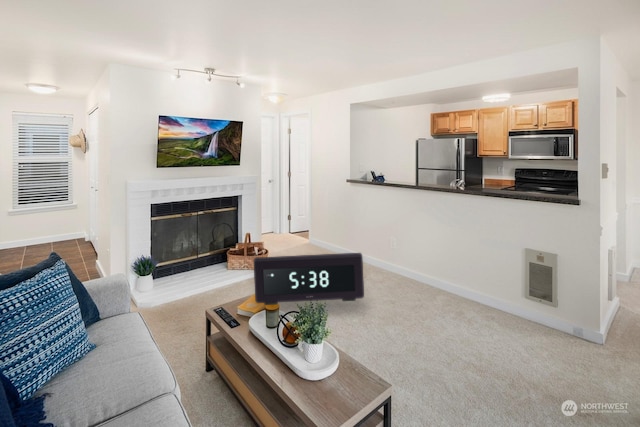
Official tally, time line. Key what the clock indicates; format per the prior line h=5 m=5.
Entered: h=5 m=38
